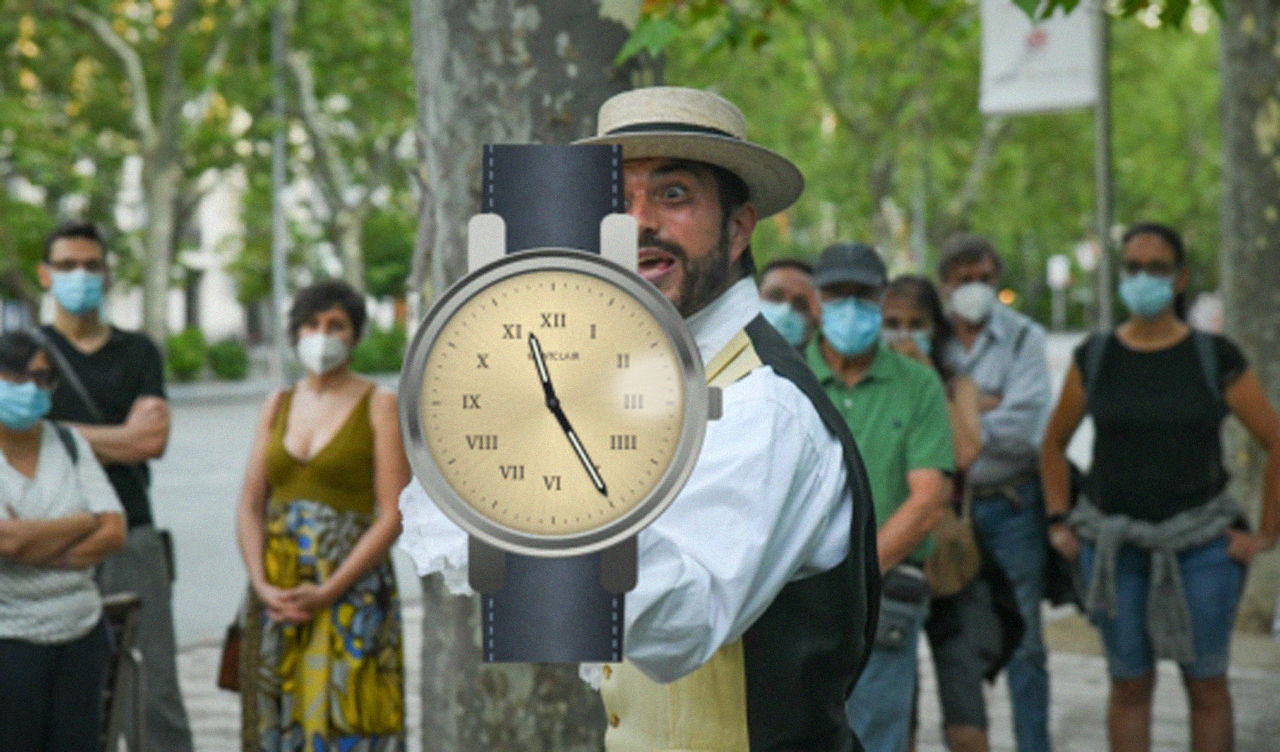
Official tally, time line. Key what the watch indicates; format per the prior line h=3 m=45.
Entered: h=11 m=25
